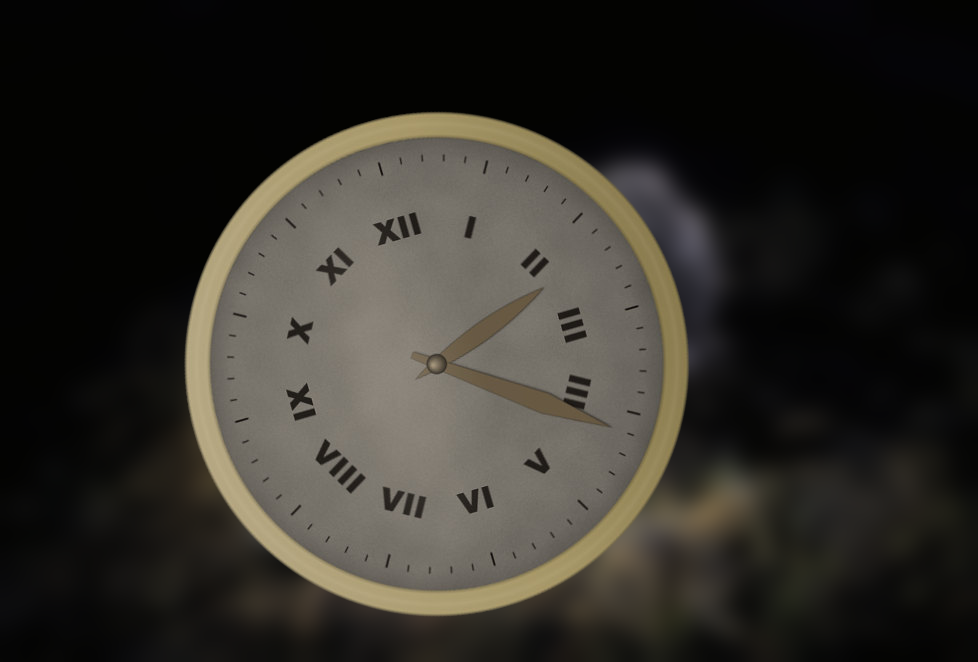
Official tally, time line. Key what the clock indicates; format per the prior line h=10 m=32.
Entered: h=2 m=21
